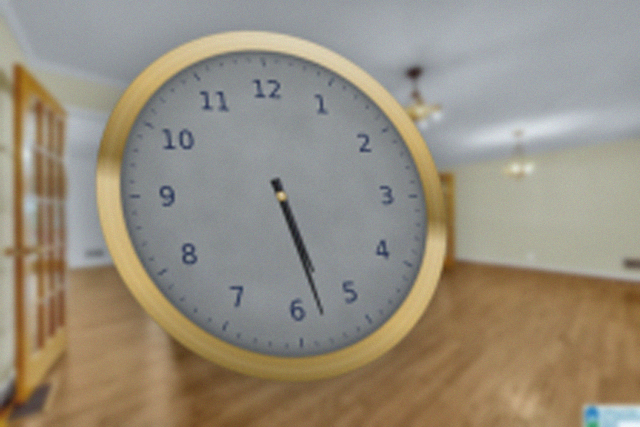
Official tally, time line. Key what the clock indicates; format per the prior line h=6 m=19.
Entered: h=5 m=28
